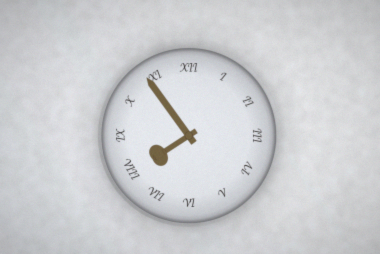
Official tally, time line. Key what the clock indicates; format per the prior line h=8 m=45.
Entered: h=7 m=54
